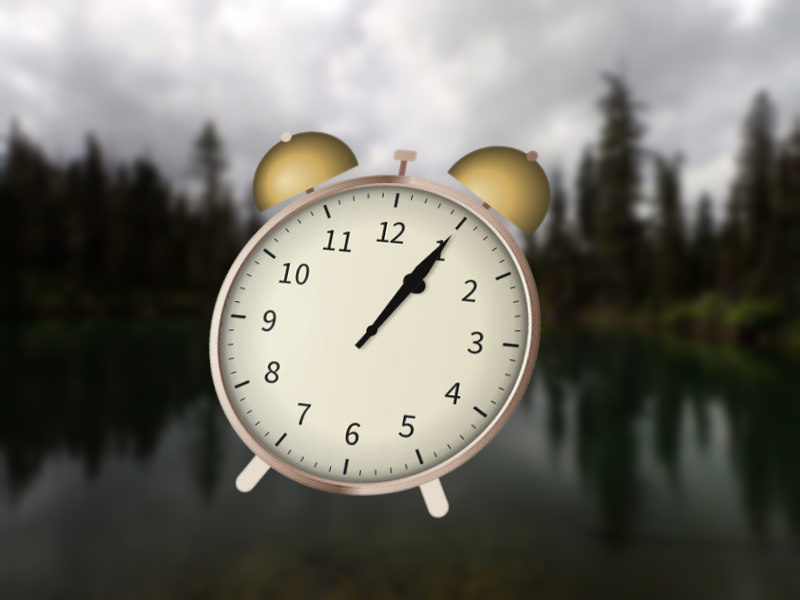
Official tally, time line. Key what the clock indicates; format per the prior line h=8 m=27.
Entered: h=1 m=5
